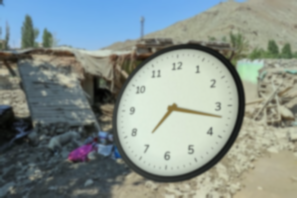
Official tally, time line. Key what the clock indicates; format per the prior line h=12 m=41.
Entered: h=7 m=17
